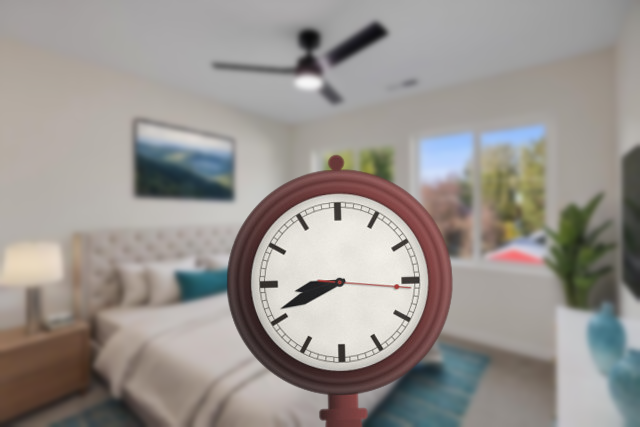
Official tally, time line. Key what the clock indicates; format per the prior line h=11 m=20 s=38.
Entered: h=8 m=41 s=16
